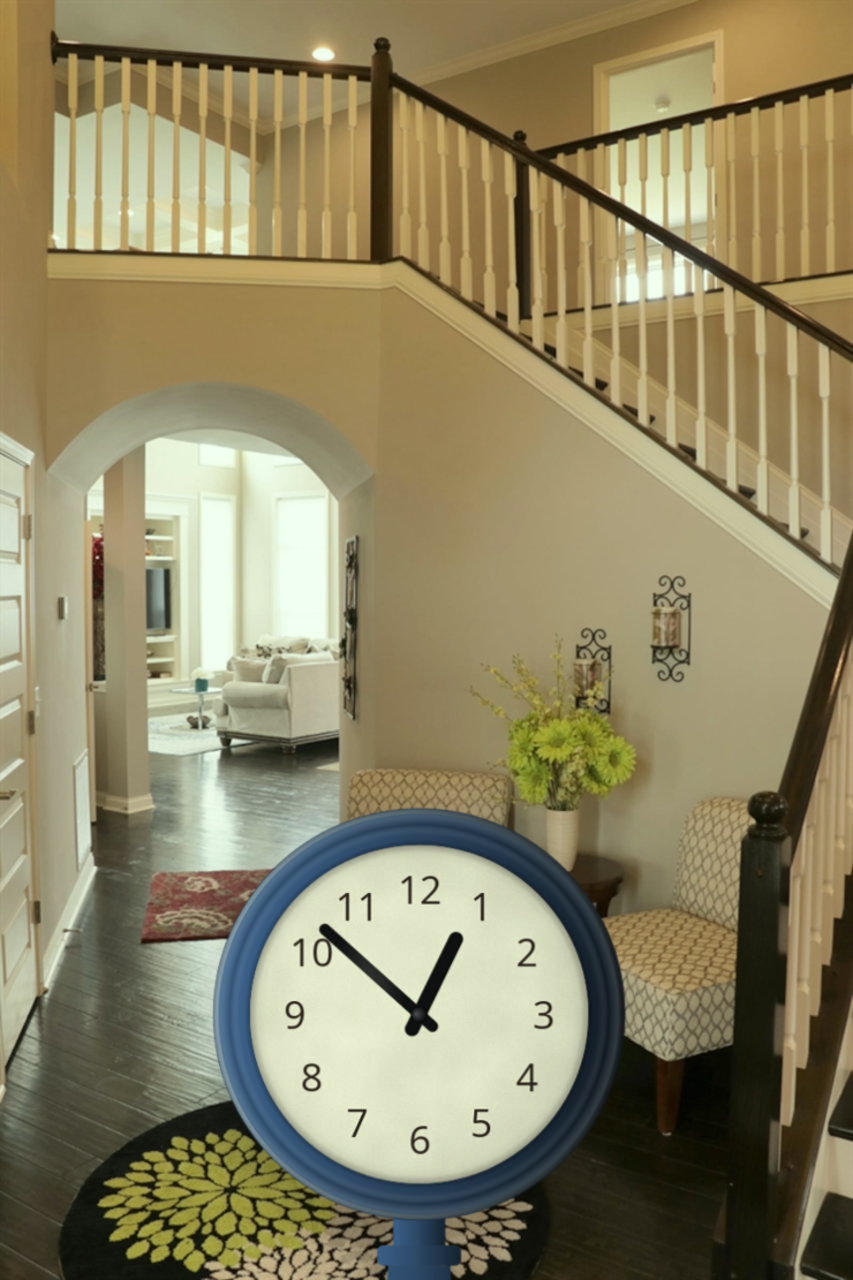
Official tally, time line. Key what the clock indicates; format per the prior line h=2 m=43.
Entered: h=12 m=52
